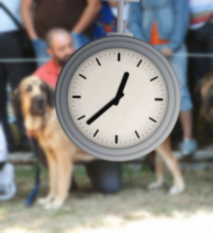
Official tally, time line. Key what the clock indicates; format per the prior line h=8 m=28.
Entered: h=12 m=38
